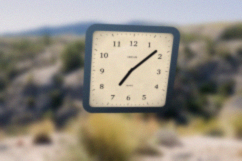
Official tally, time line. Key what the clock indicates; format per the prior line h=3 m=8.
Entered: h=7 m=8
